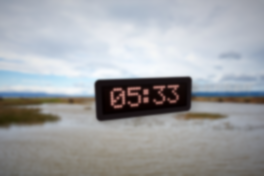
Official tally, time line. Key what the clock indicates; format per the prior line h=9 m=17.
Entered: h=5 m=33
